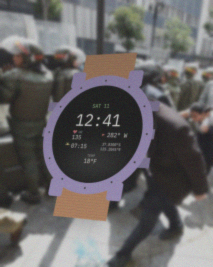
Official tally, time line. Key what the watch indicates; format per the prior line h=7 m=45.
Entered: h=12 m=41
